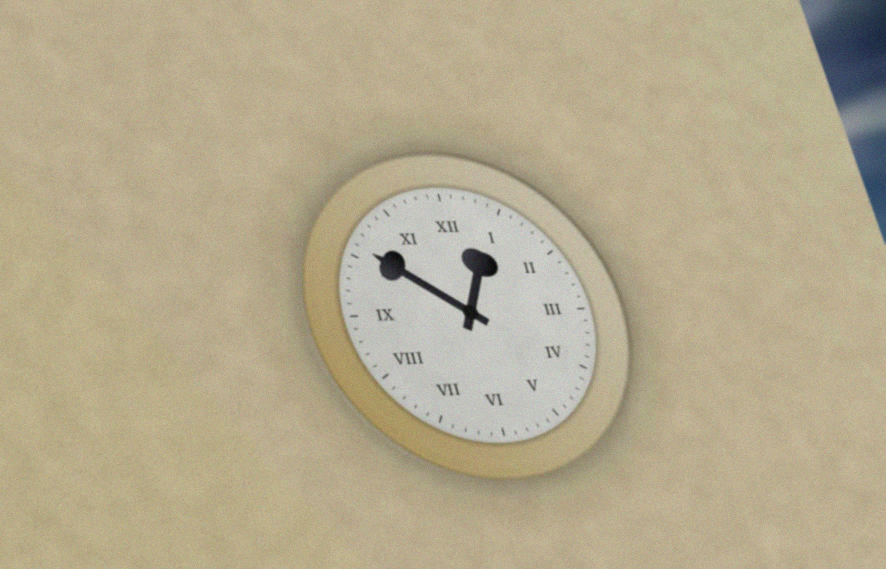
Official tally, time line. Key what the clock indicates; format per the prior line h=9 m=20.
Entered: h=12 m=51
